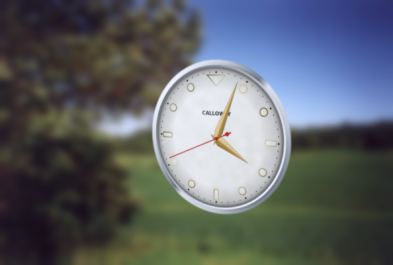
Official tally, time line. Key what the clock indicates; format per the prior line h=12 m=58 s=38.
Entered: h=4 m=3 s=41
